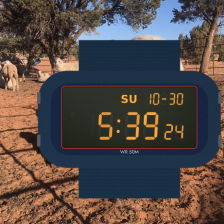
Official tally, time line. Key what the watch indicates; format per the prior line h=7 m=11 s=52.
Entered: h=5 m=39 s=24
